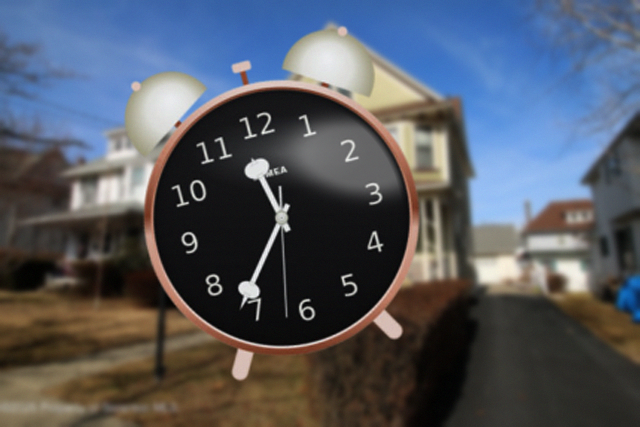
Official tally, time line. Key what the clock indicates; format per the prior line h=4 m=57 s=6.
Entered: h=11 m=36 s=32
